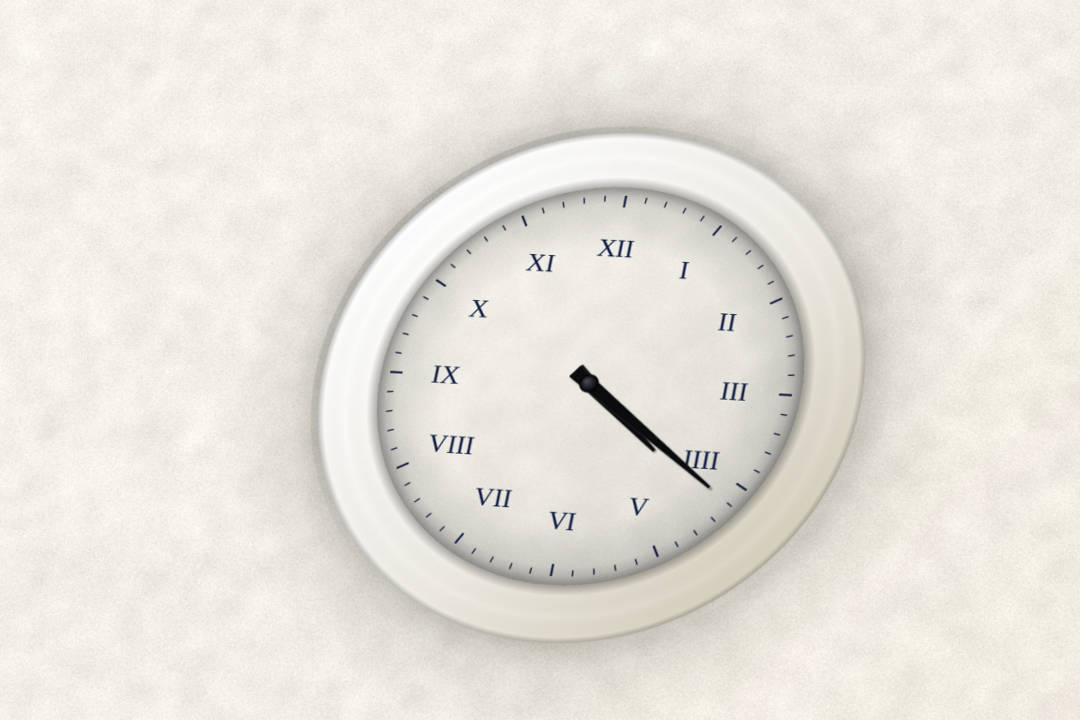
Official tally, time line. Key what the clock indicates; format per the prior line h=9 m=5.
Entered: h=4 m=21
